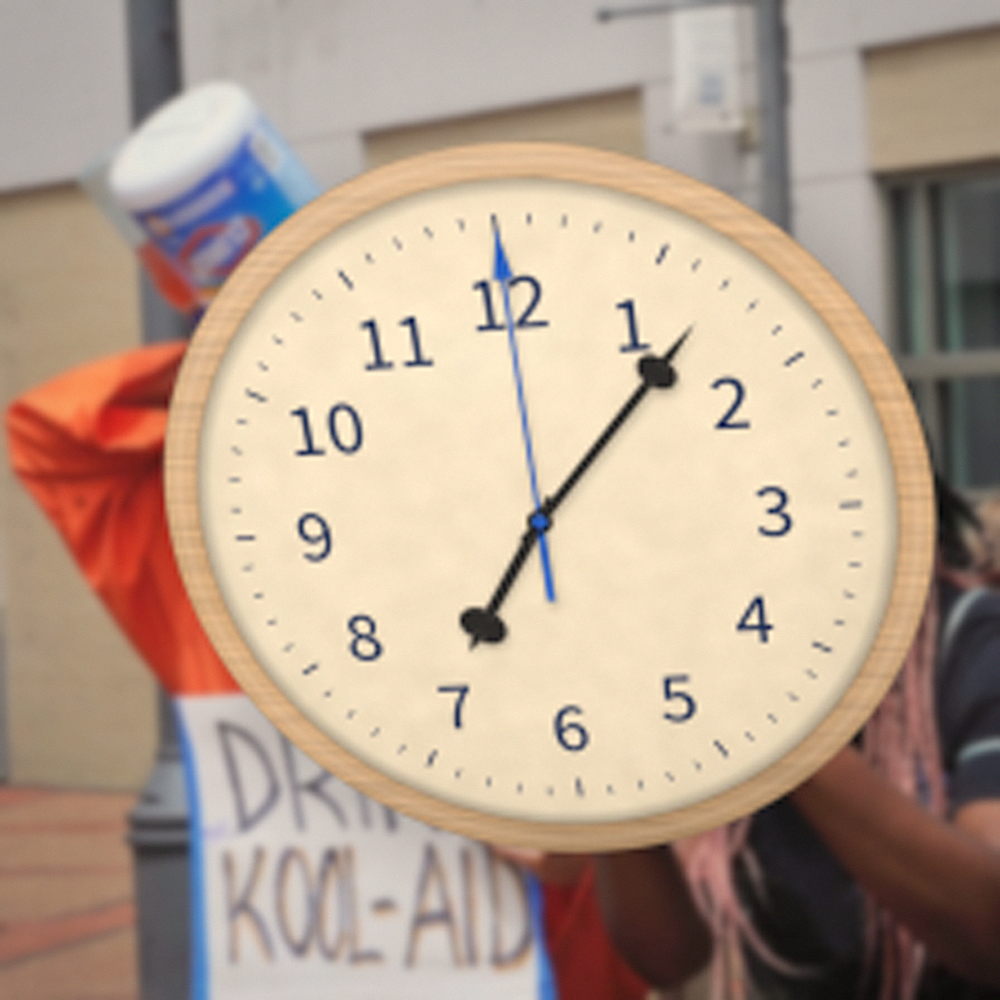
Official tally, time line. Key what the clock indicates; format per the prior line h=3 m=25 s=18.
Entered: h=7 m=7 s=0
